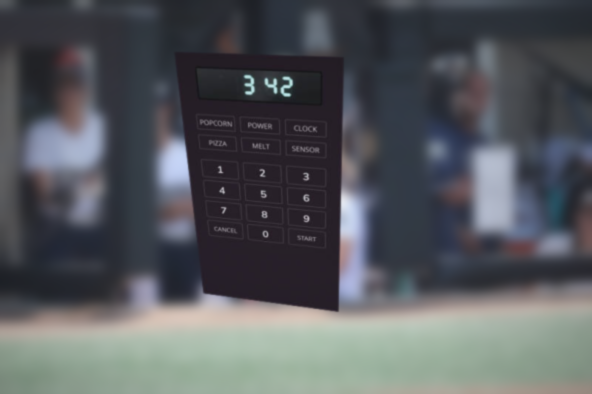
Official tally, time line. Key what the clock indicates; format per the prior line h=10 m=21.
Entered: h=3 m=42
